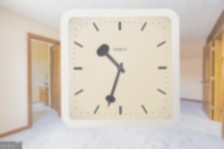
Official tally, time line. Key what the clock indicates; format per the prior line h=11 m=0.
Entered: h=10 m=33
